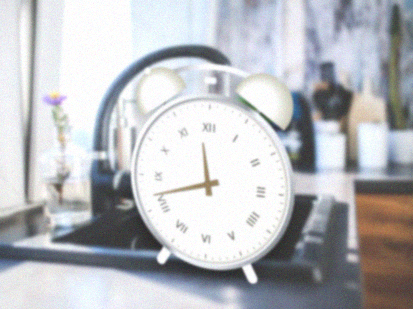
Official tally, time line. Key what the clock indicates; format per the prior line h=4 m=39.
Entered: h=11 m=42
